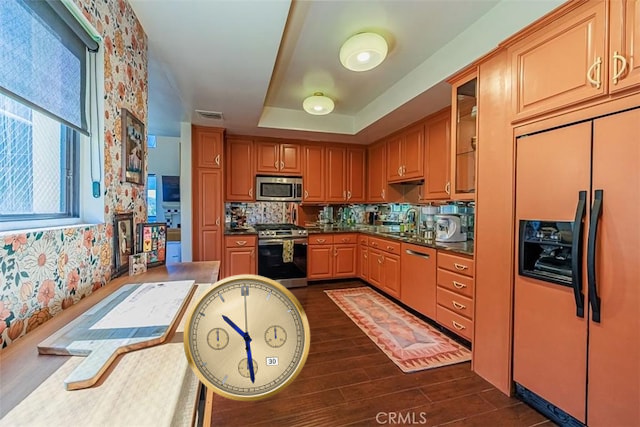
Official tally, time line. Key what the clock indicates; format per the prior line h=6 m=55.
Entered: h=10 m=29
